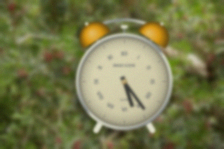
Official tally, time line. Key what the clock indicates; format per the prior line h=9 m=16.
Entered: h=5 m=24
